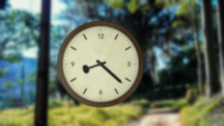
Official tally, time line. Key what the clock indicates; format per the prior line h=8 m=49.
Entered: h=8 m=22
